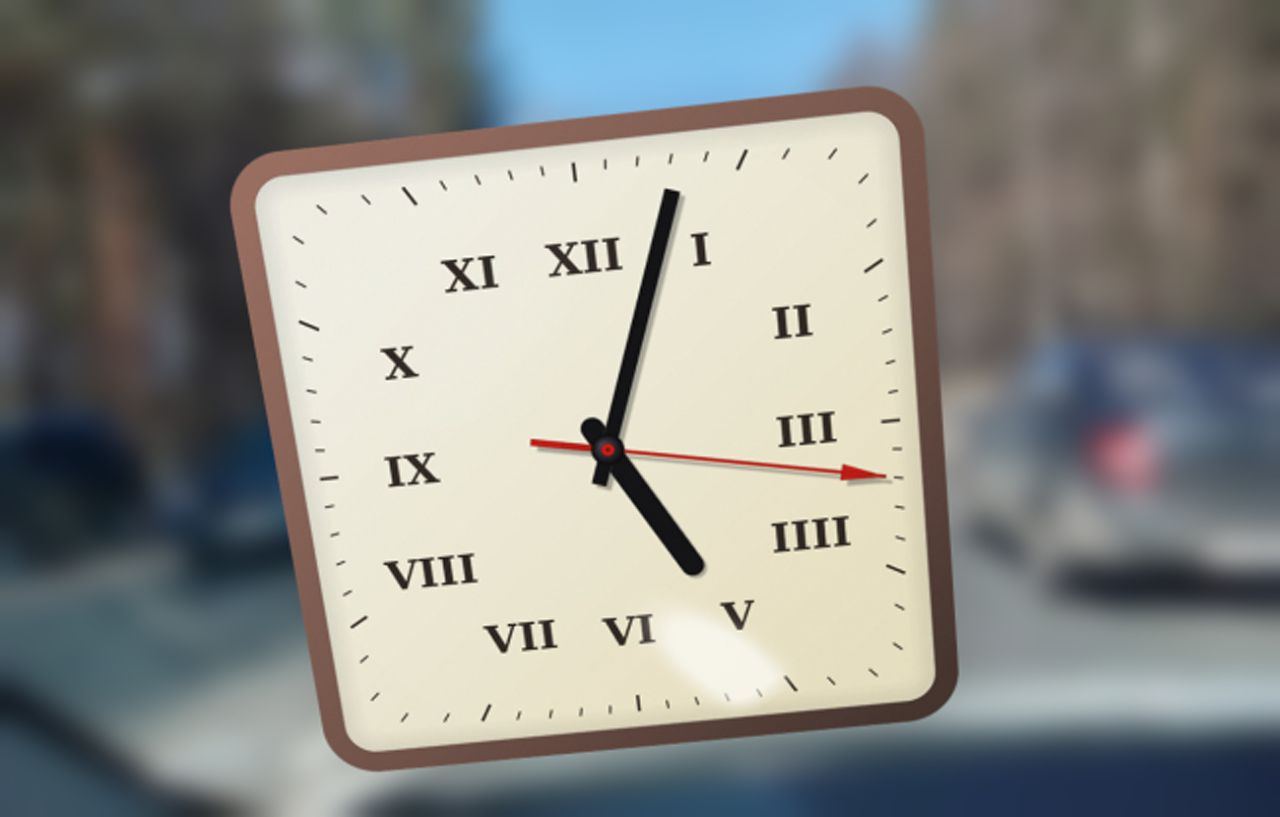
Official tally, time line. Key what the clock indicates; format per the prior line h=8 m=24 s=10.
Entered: h=5 m=3 s=17
